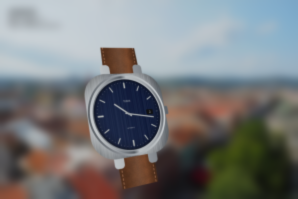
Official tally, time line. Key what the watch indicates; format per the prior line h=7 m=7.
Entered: h=10 m=17
